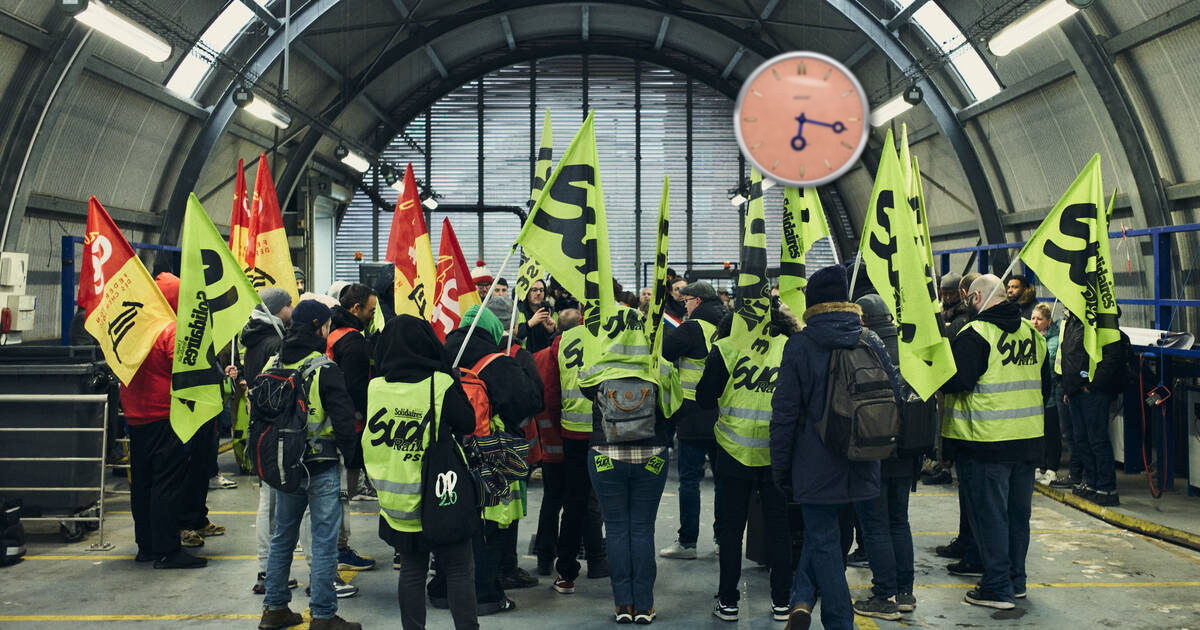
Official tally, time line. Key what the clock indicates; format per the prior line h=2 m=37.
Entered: h=6 m=17
